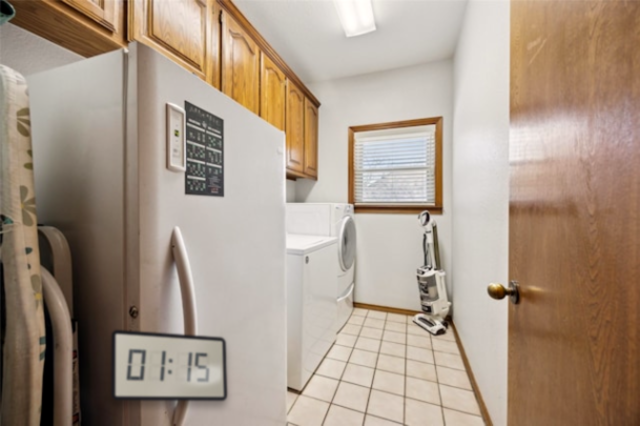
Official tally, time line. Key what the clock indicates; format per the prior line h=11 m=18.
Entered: h=1 m=15
